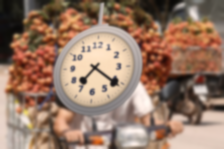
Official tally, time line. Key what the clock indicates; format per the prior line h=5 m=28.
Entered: h=7 m=21
